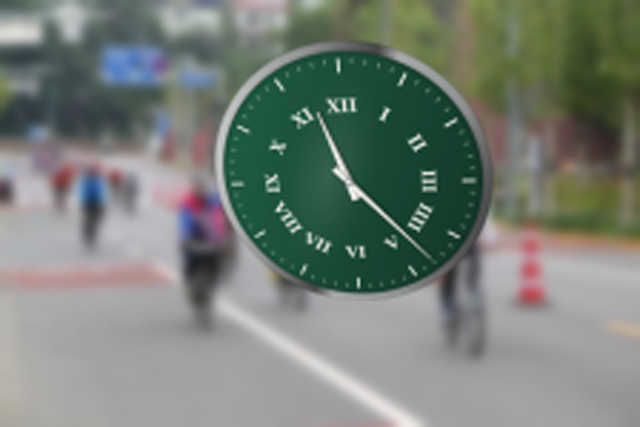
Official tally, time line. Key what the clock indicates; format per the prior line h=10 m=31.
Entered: h=11 m=23
